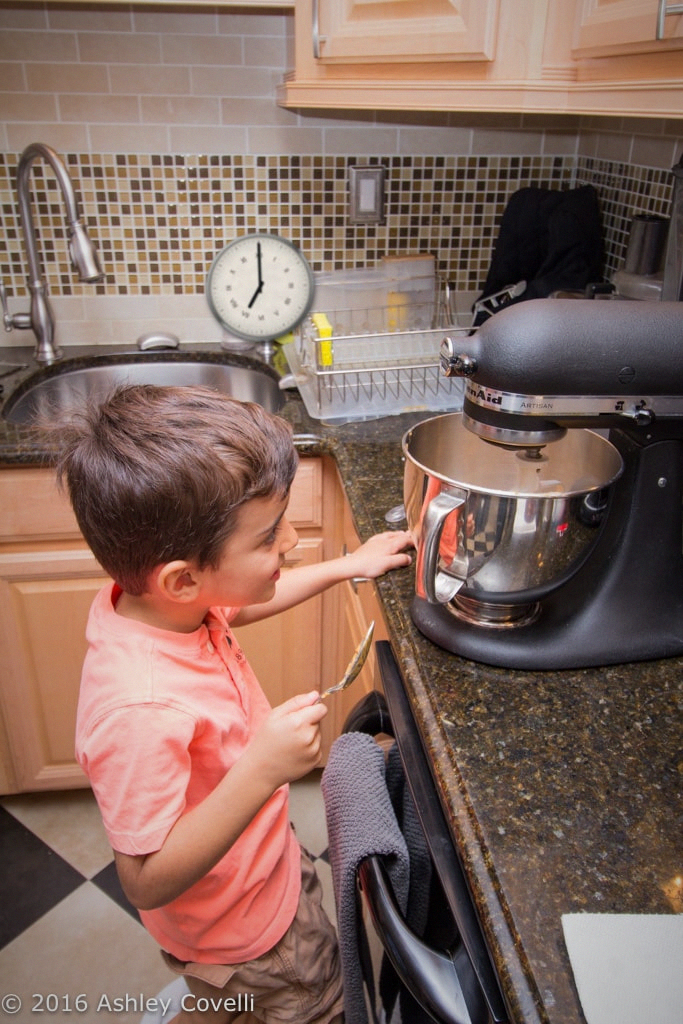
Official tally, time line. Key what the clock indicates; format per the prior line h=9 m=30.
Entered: h=7 m=0
